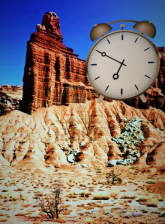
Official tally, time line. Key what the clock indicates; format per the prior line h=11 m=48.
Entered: h=6 m=50
